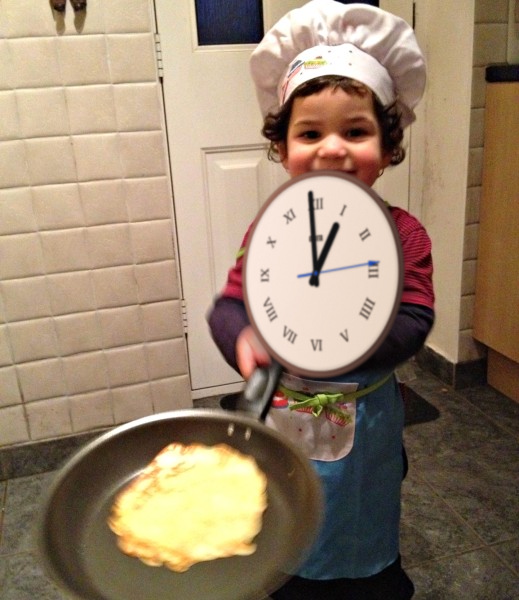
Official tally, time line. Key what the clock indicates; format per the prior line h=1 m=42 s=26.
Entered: h=12 m=59 s=14
